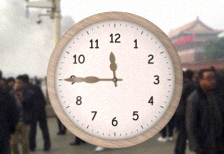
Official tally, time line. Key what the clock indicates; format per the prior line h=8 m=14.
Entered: h=11 m=45
